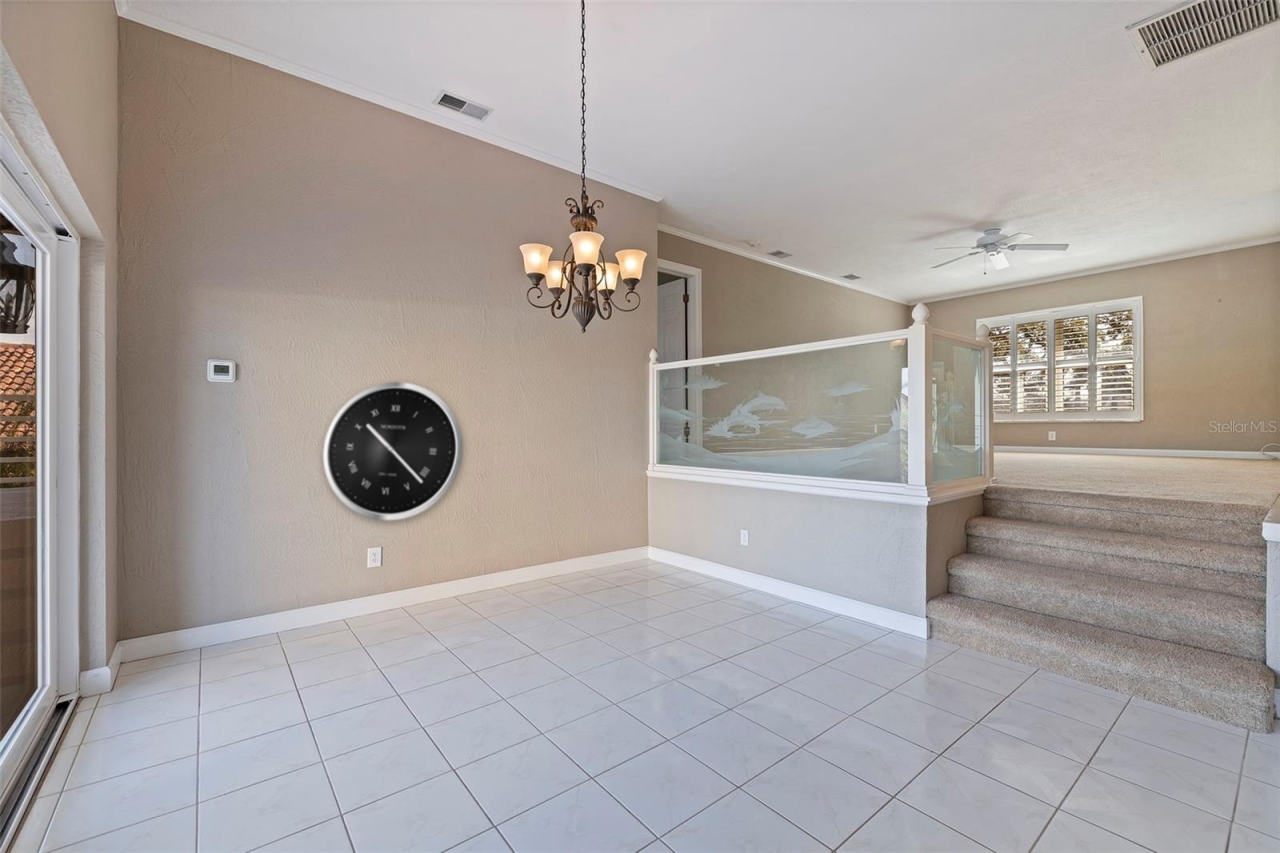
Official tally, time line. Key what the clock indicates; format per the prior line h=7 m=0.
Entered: h=10 m=22
